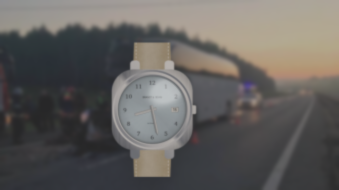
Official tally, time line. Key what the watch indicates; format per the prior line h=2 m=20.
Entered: h=8 m=28
